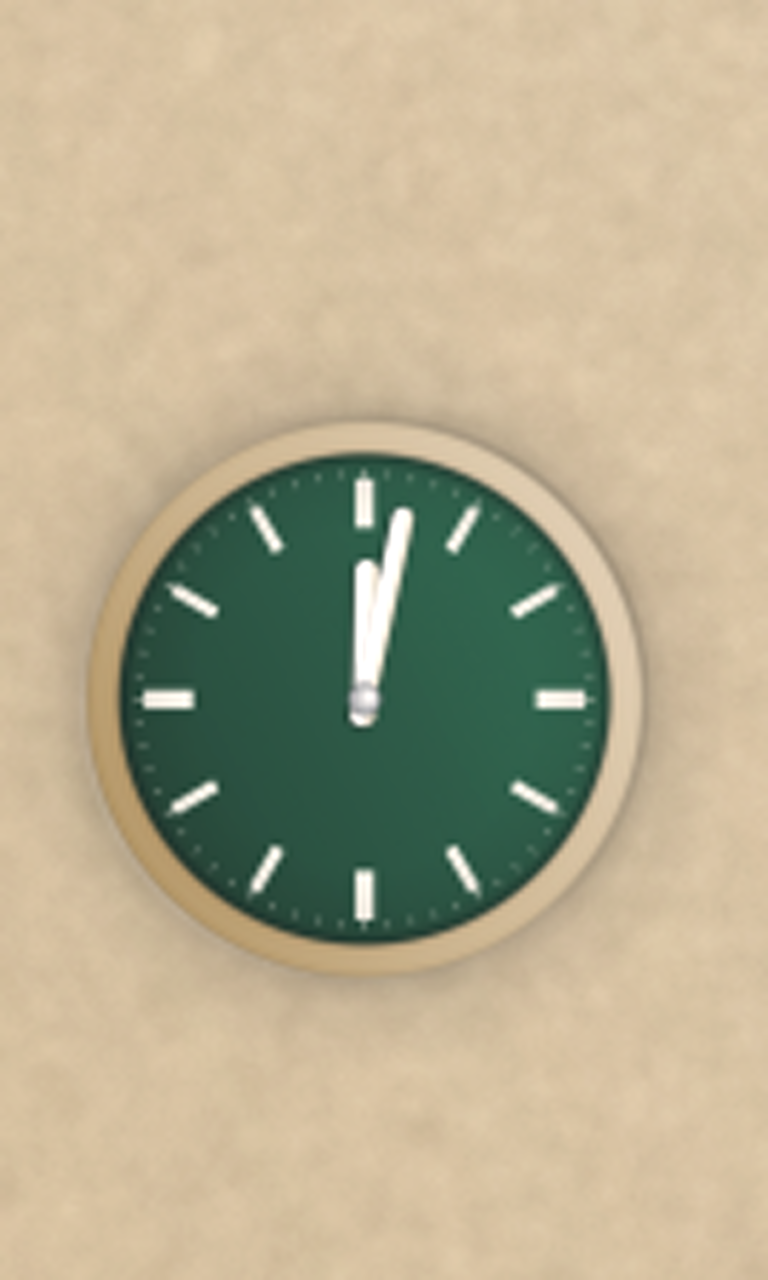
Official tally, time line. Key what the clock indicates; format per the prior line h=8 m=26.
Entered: h=12 m=2
